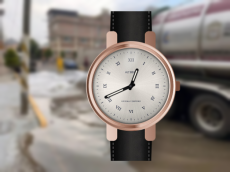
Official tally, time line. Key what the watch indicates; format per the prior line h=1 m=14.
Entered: h=12 m=41
